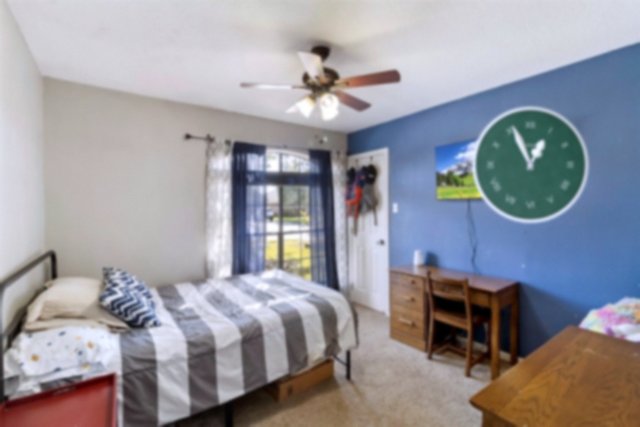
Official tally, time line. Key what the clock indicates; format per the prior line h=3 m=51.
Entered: h=12 m=56
